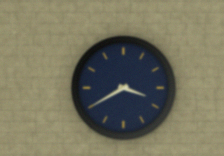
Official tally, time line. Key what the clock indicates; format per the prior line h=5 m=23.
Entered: h=3 m=40
